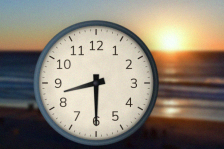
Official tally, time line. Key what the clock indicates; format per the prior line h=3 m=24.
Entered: h=8 m=30
